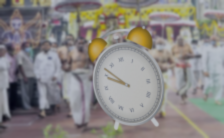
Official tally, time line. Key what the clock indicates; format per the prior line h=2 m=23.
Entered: h=9 m=52
